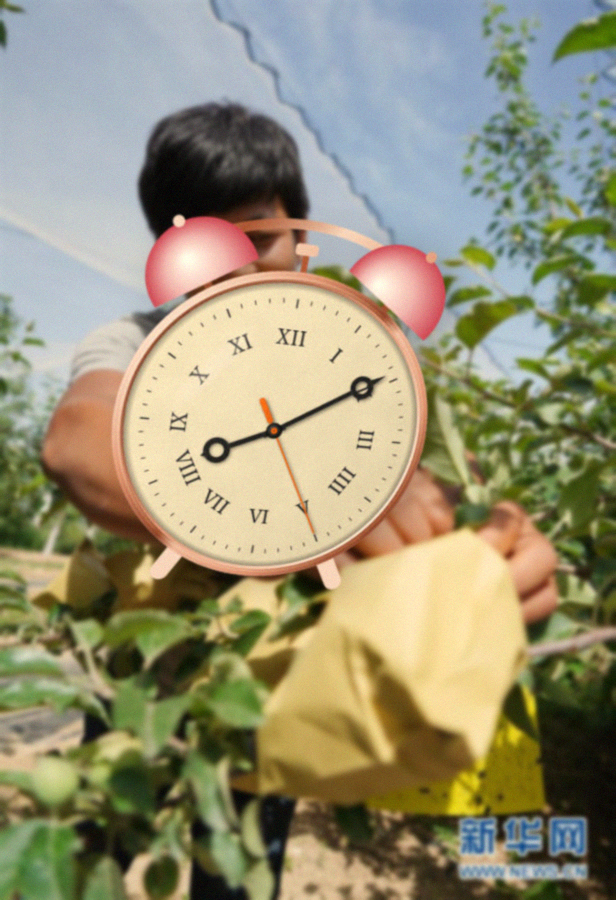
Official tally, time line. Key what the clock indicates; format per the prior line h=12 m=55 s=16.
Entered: h=8 m=9 s=25
